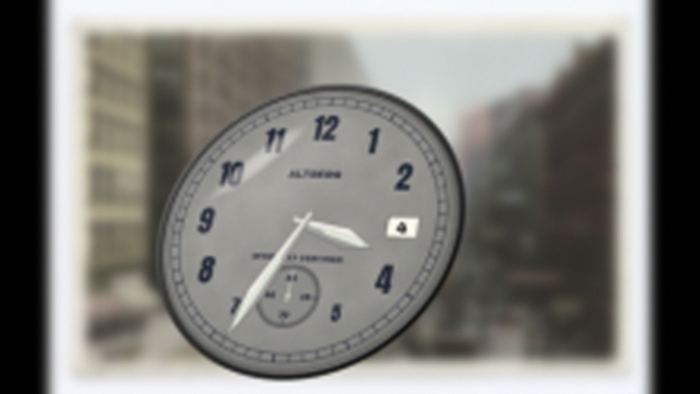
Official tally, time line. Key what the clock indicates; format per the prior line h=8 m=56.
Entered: h=3 m=34
